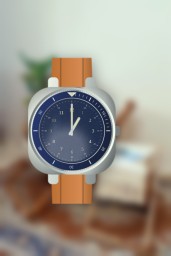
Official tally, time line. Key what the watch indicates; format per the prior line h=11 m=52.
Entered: h=1 m=0
